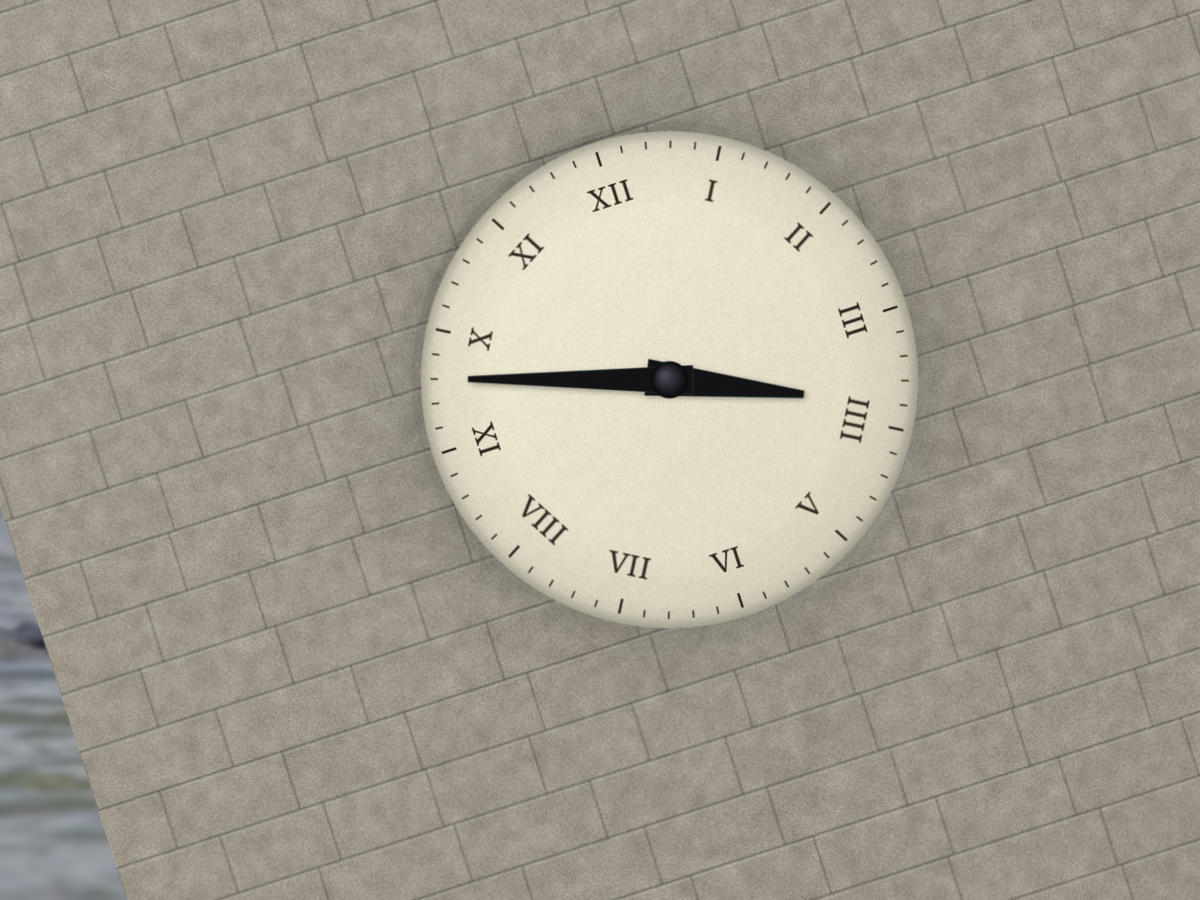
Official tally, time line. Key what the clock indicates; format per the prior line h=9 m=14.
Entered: h=3 m=48
